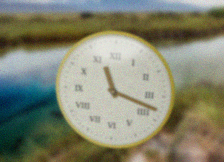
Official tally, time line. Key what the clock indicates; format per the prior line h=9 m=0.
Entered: h=11 m=18
